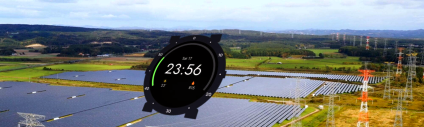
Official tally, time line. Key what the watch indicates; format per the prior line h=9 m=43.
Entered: h=23 m=56
